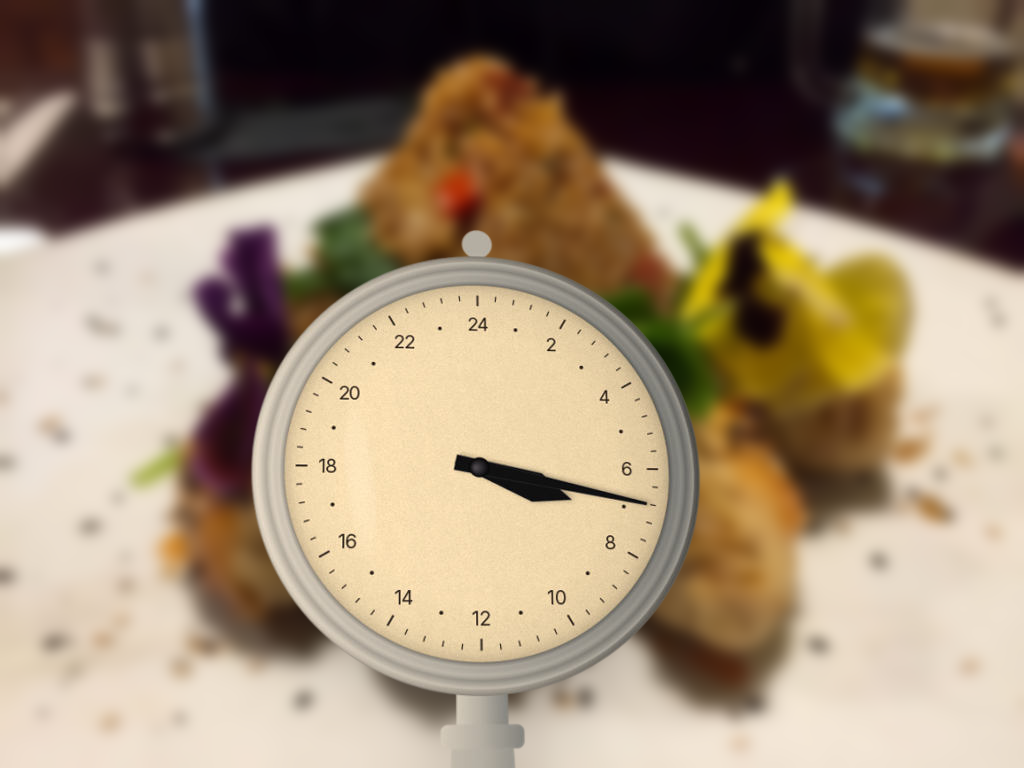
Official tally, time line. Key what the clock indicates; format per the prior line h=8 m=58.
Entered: h=7 m=17
